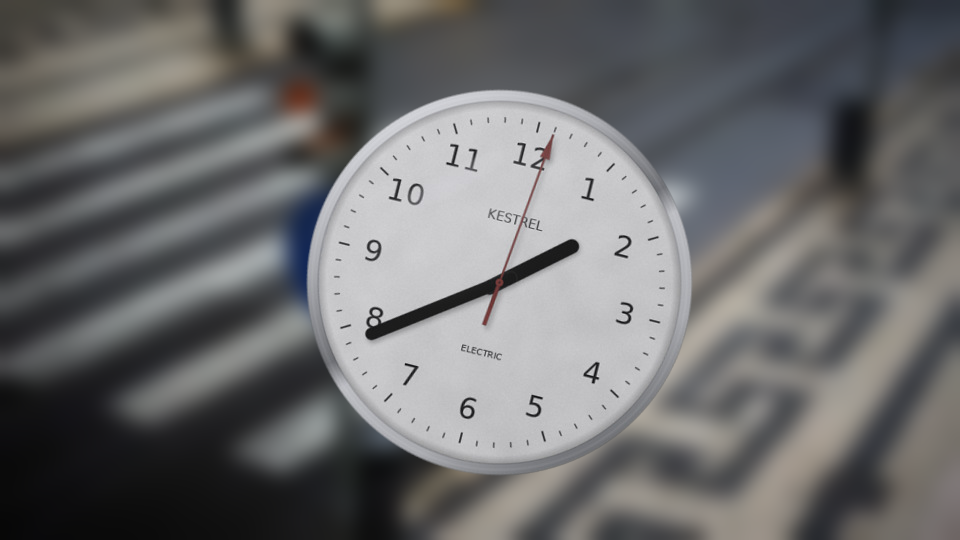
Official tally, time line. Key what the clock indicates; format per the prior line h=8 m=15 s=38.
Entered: h=1 m=39 s=1
